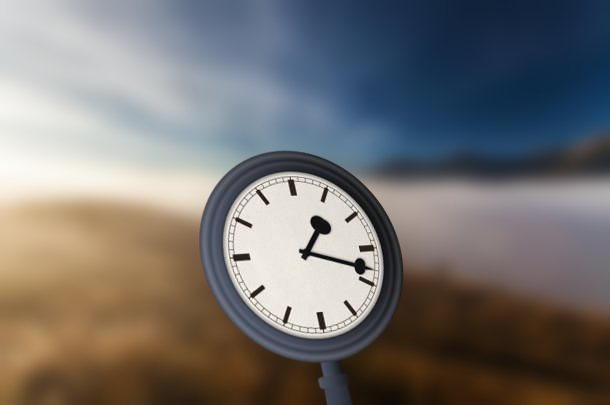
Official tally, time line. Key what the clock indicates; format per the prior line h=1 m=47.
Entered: h=1 m=18
